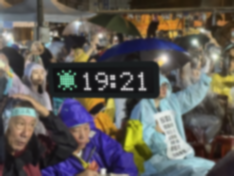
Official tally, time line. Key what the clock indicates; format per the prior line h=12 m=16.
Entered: h=19 m=21
